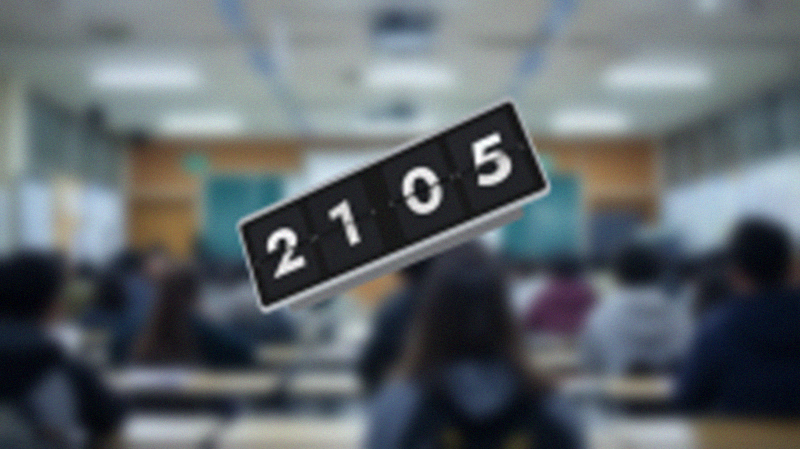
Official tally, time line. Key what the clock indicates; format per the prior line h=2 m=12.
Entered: h=21 m=5
